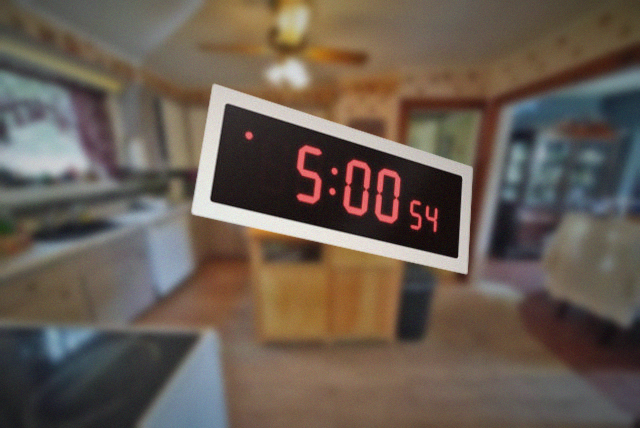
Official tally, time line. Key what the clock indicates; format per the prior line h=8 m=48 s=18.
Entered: h=5 m=0 s=54
